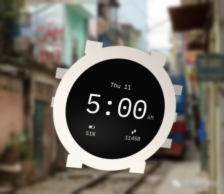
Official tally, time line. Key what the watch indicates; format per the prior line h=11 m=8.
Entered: h=5 m=0
